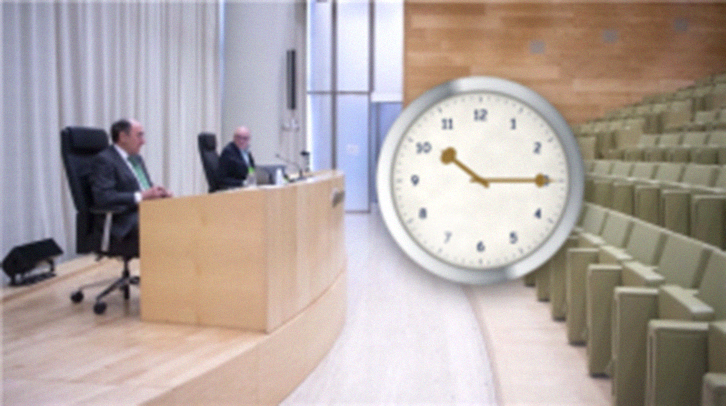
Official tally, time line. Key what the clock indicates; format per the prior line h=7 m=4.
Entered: h=10 m=15
